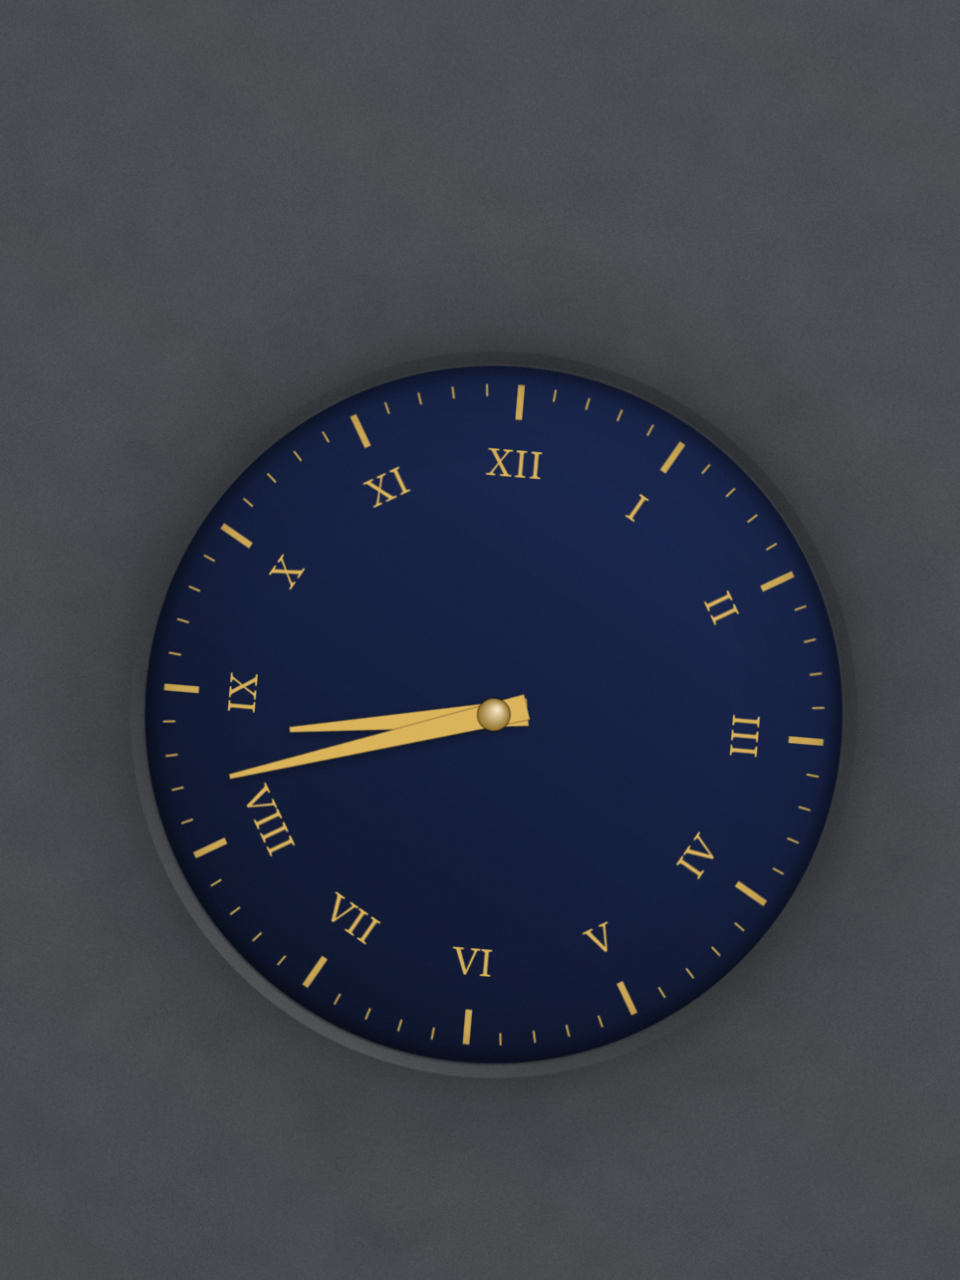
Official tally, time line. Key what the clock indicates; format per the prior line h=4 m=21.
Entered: h=8 m=42
